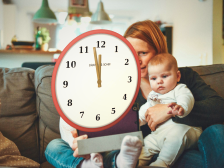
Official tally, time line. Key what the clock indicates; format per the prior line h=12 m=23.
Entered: h=11 m=58
